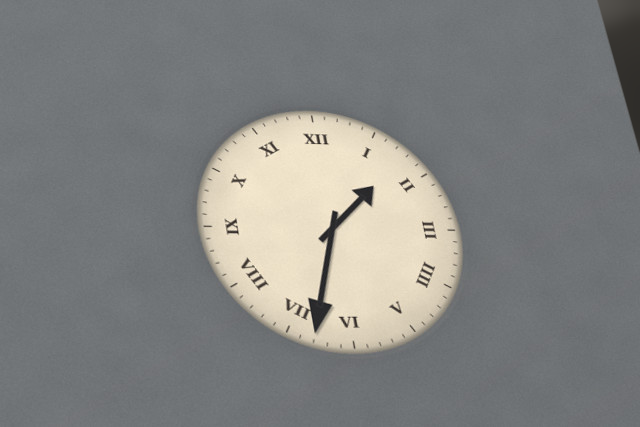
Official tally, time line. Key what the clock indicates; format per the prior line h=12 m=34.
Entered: h=1 m=33
